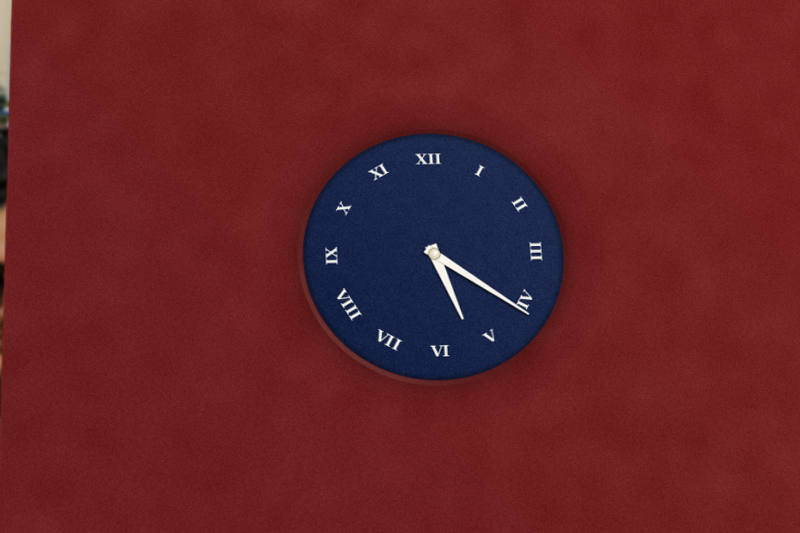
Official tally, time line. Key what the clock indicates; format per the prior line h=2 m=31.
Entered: h=5 m=21
